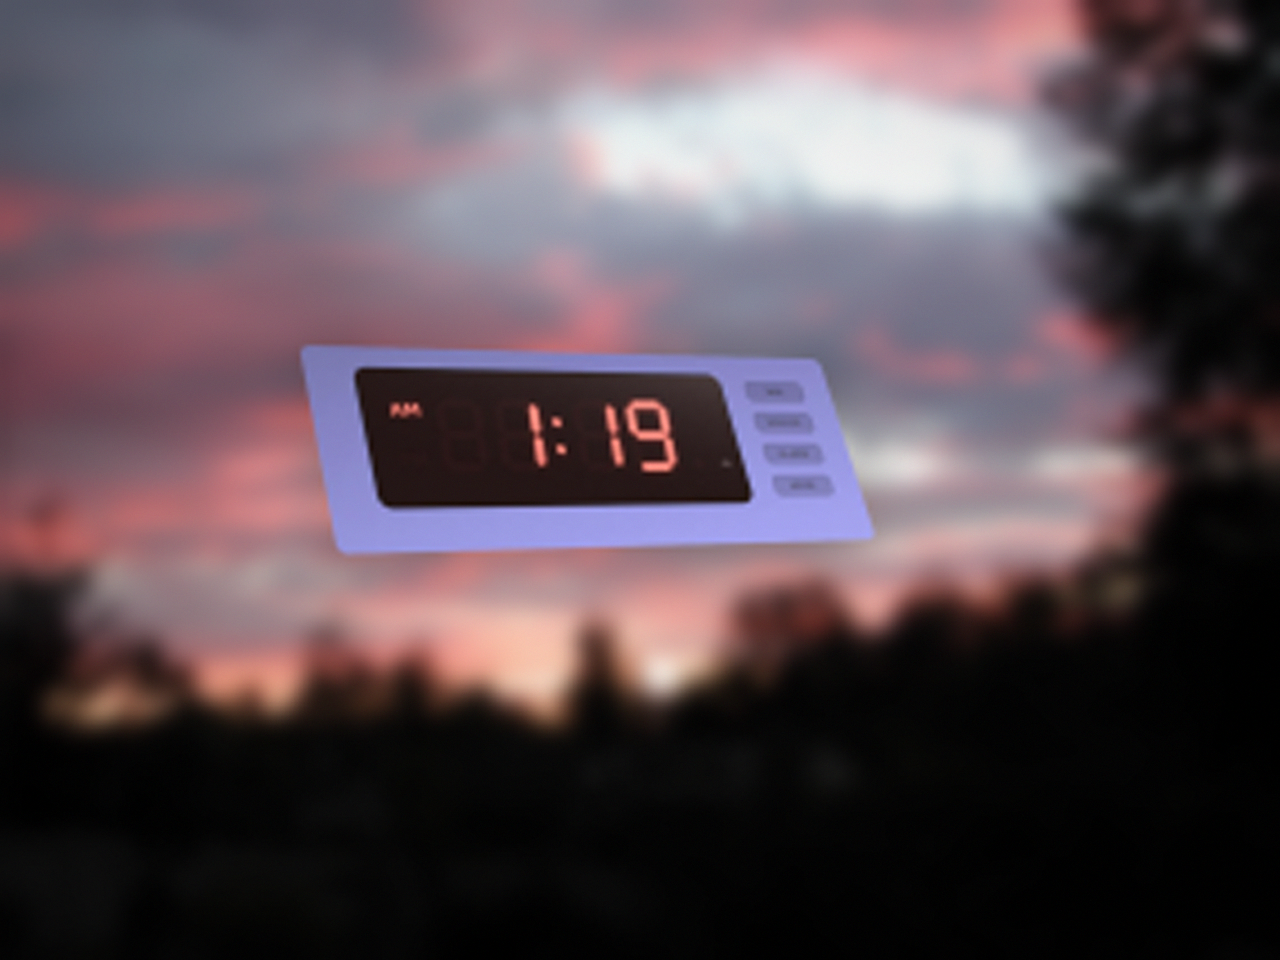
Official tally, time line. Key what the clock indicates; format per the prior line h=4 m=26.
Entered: h=1 m=19
